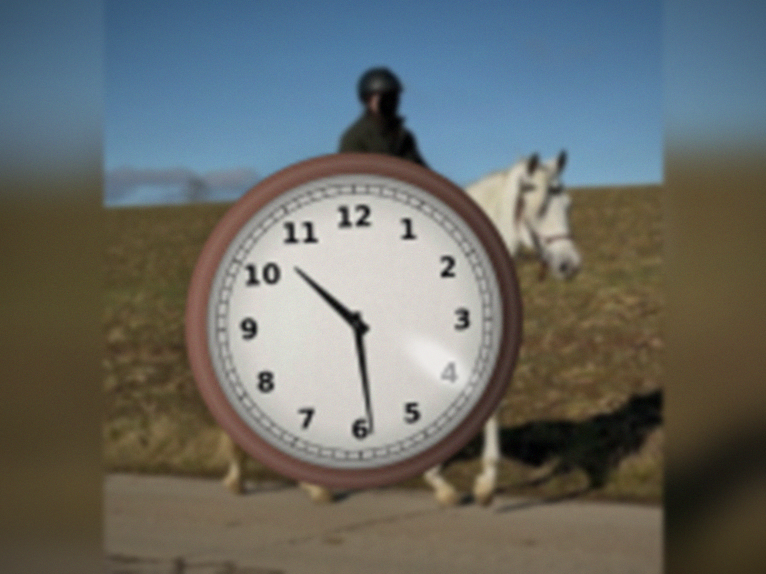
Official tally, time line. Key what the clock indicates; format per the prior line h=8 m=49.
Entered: h=10 m=29
